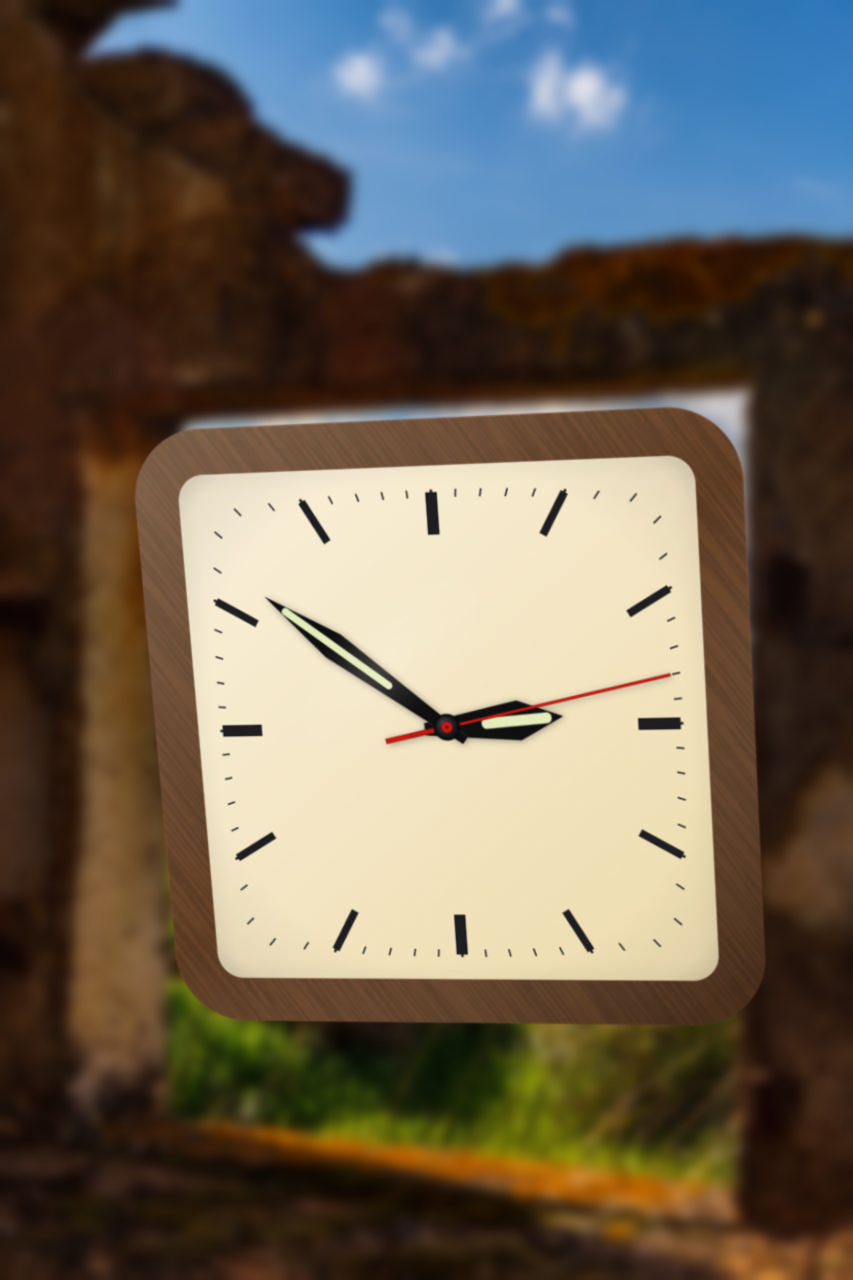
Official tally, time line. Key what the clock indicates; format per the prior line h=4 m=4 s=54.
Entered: h=2 m=51 s=13
